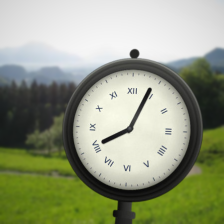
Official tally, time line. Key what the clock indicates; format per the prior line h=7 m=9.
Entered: h=8 m=4
